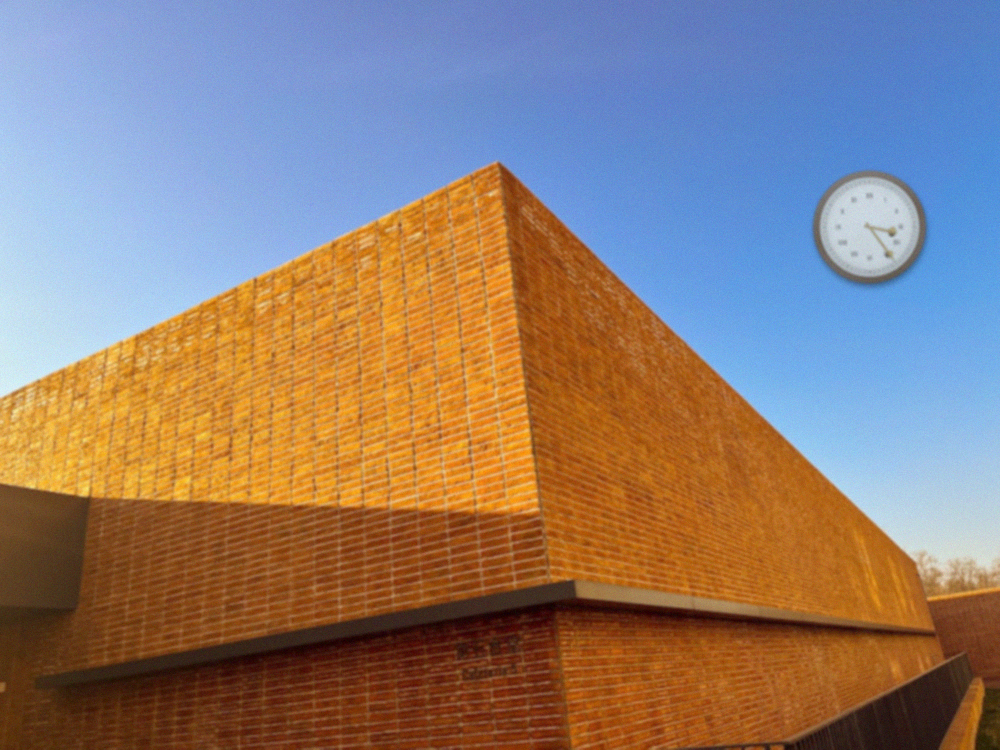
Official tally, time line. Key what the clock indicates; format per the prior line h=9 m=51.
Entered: h=3 m=24
